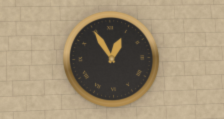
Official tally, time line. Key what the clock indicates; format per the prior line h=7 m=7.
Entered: h=12 m=55
